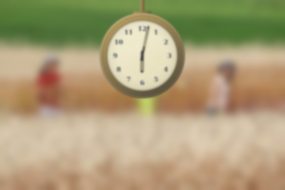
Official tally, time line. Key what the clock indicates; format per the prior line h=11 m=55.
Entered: h=6 m=2
